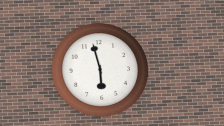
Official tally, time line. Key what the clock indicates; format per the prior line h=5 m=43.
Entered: h=5 m=58
